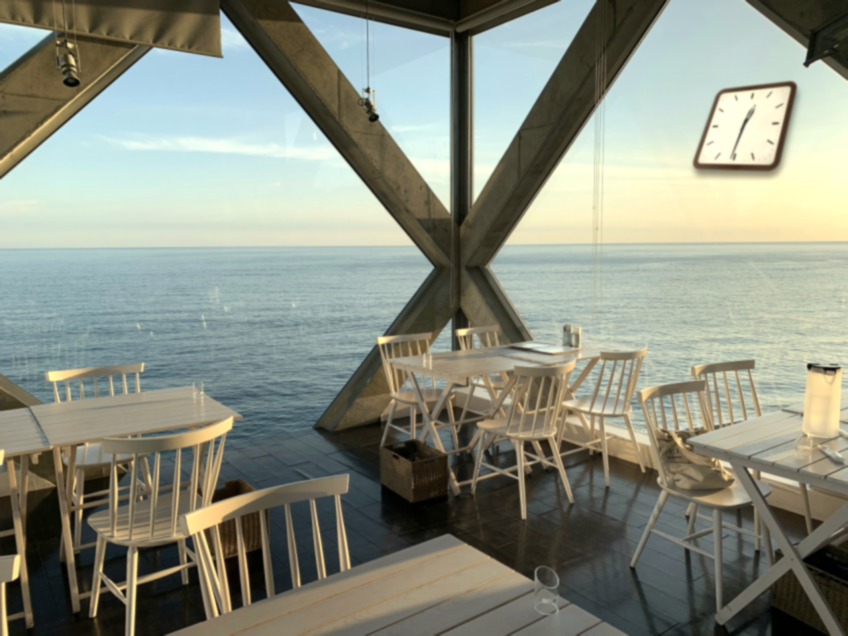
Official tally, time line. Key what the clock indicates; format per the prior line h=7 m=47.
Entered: h=12 m=31
